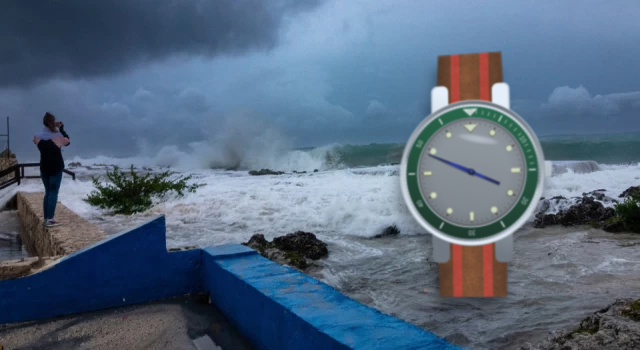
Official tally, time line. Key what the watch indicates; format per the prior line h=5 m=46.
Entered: h=3 m=49
